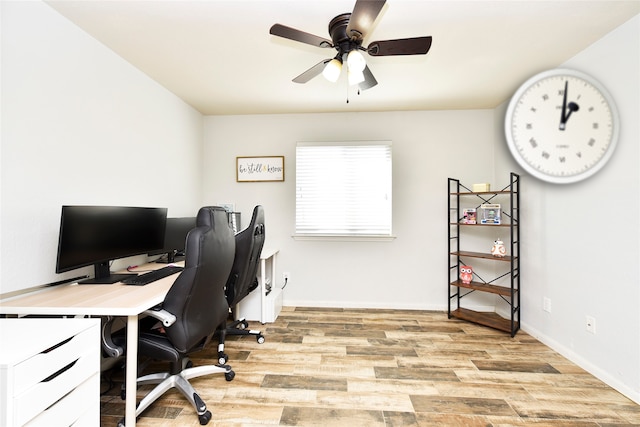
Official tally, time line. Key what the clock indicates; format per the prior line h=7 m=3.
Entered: h=1 m=1
